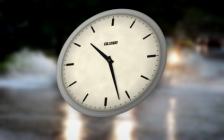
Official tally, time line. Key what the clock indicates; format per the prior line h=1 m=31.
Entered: h=10 m=27
